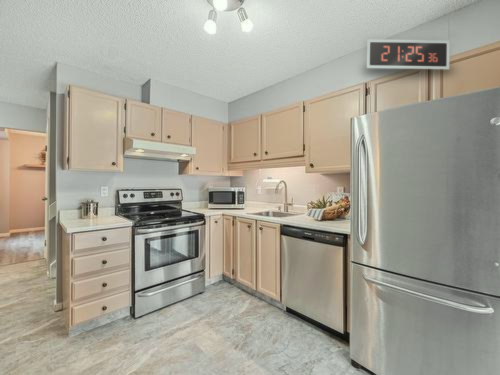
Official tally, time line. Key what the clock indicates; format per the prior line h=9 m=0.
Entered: h=21 m=25
